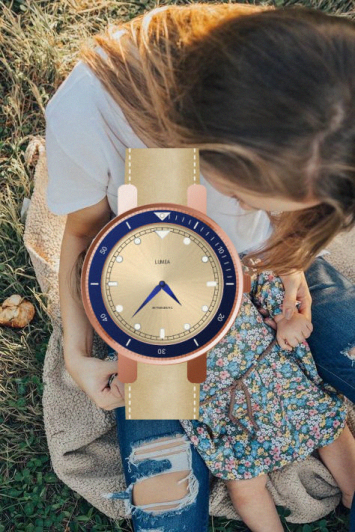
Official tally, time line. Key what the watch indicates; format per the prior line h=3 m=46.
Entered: h=4 m=37
